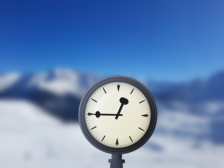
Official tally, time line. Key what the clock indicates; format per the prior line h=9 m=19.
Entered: h=12 m=45
